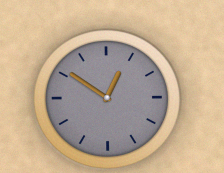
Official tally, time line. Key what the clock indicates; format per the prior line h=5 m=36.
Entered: h=12 m=51
